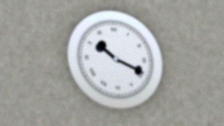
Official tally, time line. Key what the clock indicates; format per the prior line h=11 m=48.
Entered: h=10 m=19
